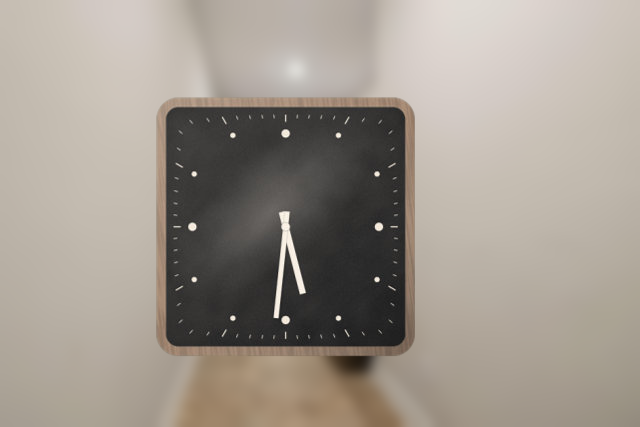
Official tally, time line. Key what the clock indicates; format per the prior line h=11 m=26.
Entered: h=5 m=31
